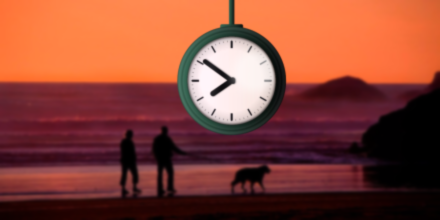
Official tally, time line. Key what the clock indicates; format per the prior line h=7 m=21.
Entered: h=7 m=51
